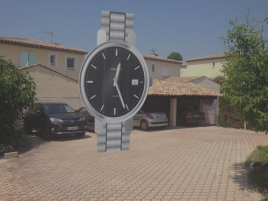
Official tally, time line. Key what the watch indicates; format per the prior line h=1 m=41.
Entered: h=12 m=26
